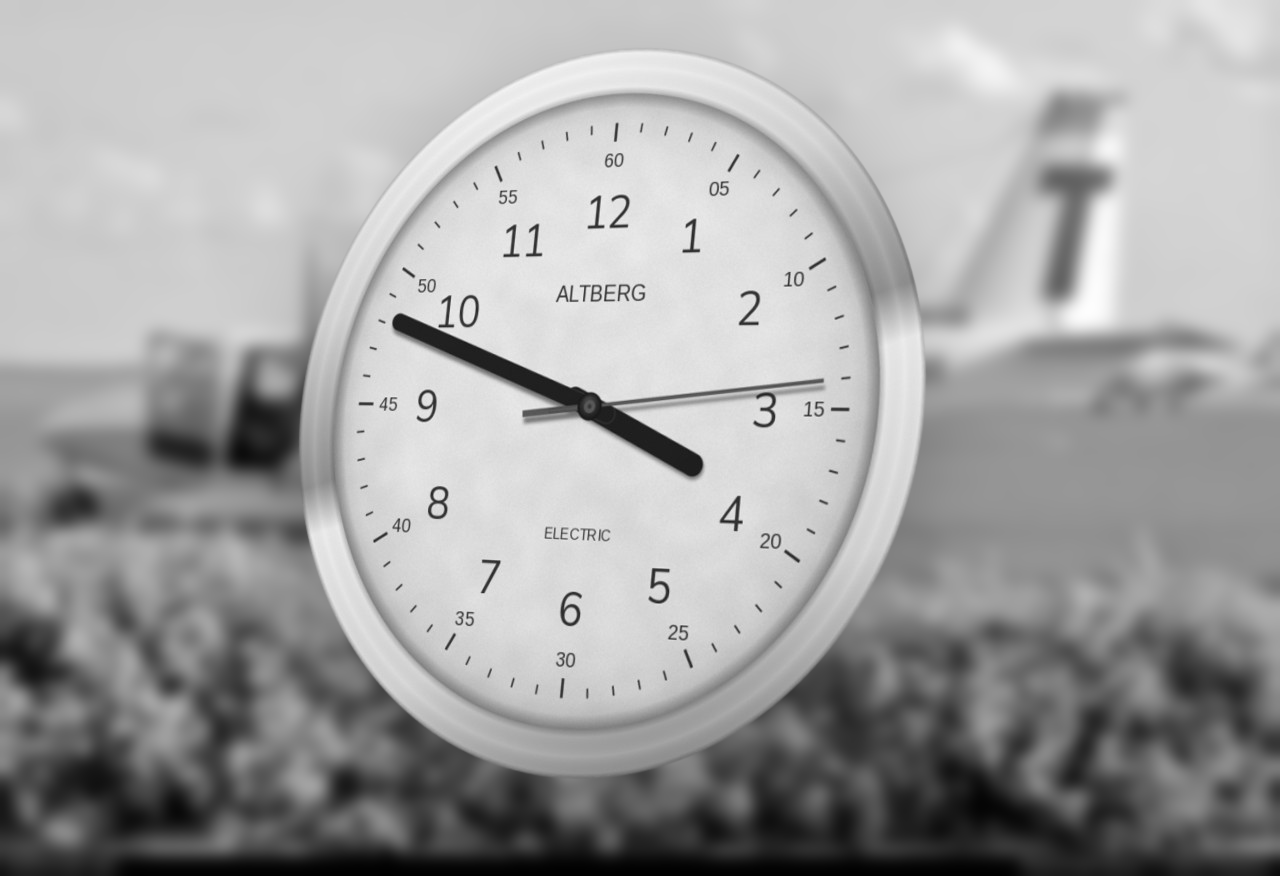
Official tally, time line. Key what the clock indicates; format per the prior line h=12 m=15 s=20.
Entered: h=3 m=48 s=14
